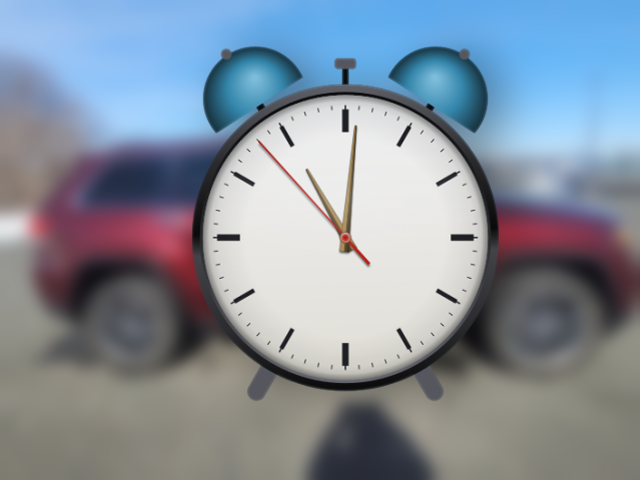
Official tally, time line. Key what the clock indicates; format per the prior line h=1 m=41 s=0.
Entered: h=11 m=0 s=53
